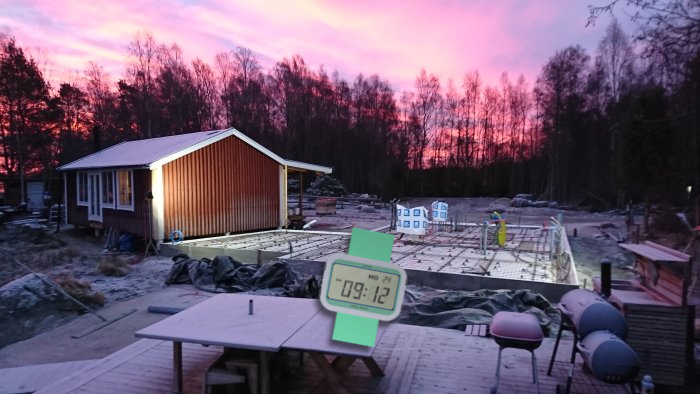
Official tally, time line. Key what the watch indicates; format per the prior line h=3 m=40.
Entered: h=9 m=12
